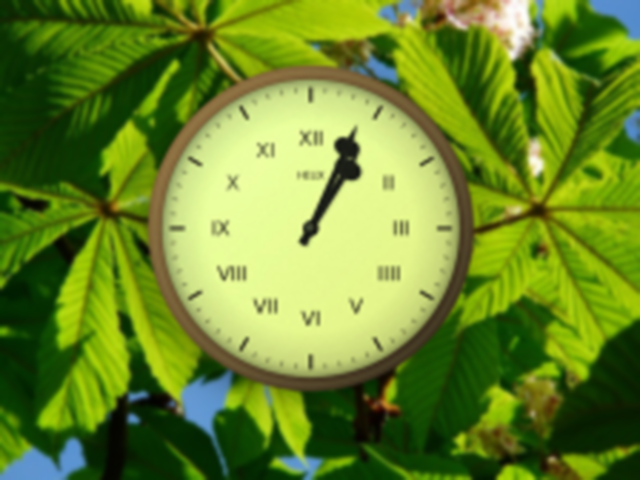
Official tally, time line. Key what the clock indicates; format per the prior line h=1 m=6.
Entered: h=1 m=4
